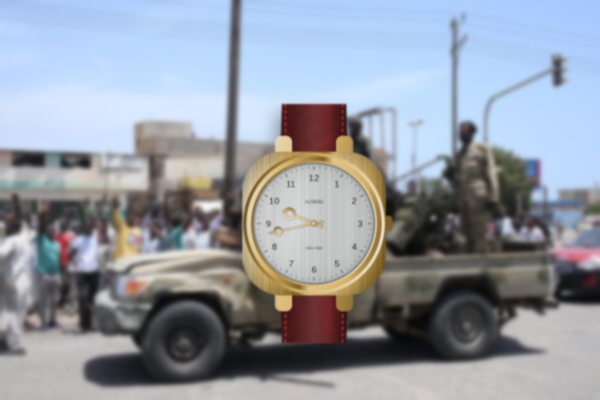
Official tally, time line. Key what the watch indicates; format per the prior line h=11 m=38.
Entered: h=9 m=43
